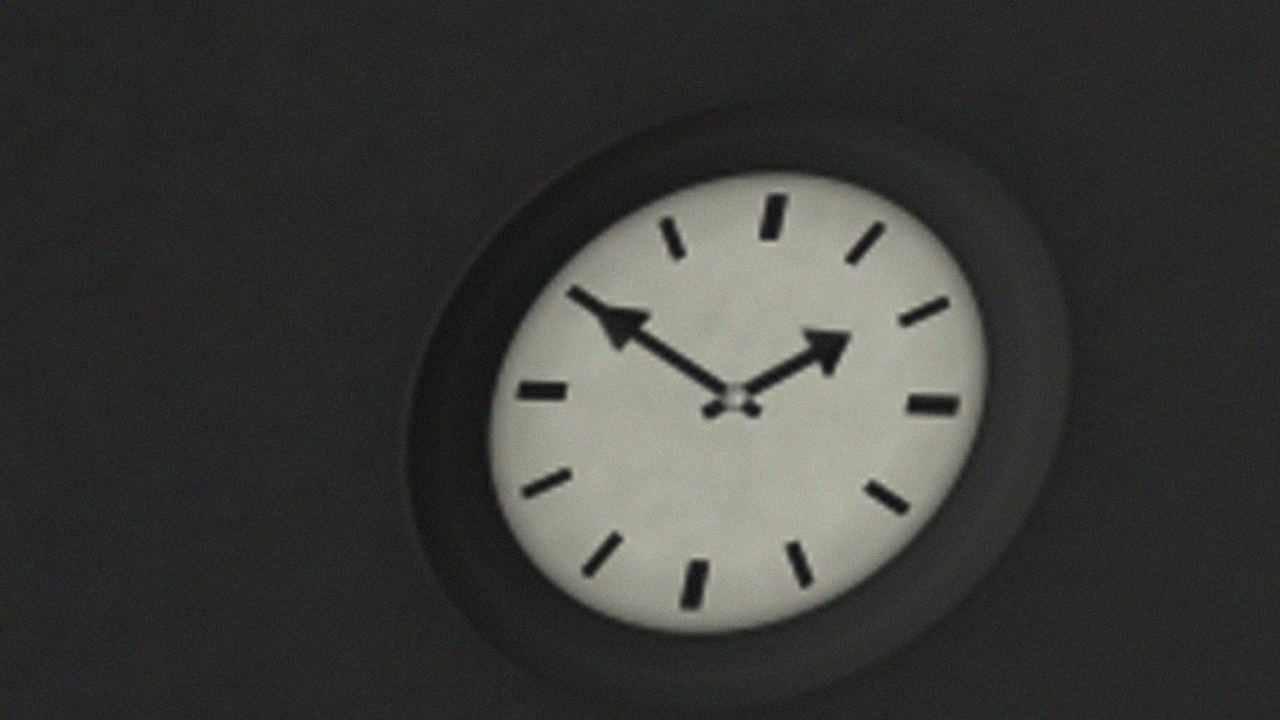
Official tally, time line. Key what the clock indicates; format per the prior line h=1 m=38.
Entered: h=1 m=50
